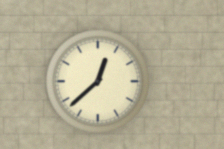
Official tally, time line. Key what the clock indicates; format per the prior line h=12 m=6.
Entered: h=12 m=38
